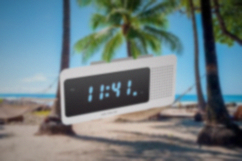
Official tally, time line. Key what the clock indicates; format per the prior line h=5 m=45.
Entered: h=11 m=41
